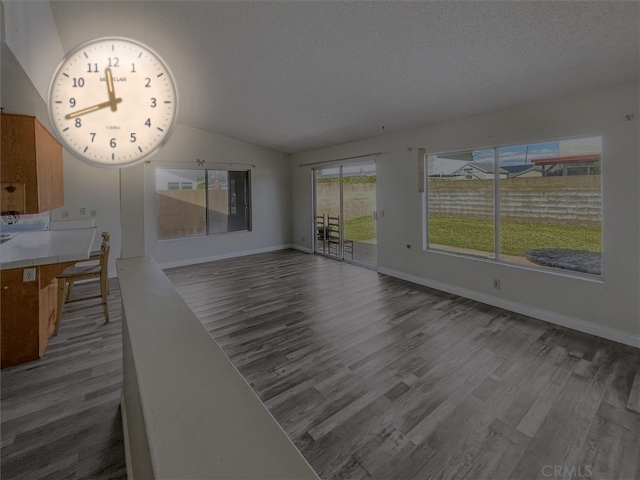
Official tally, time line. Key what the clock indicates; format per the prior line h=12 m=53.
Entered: h=11 m=42
